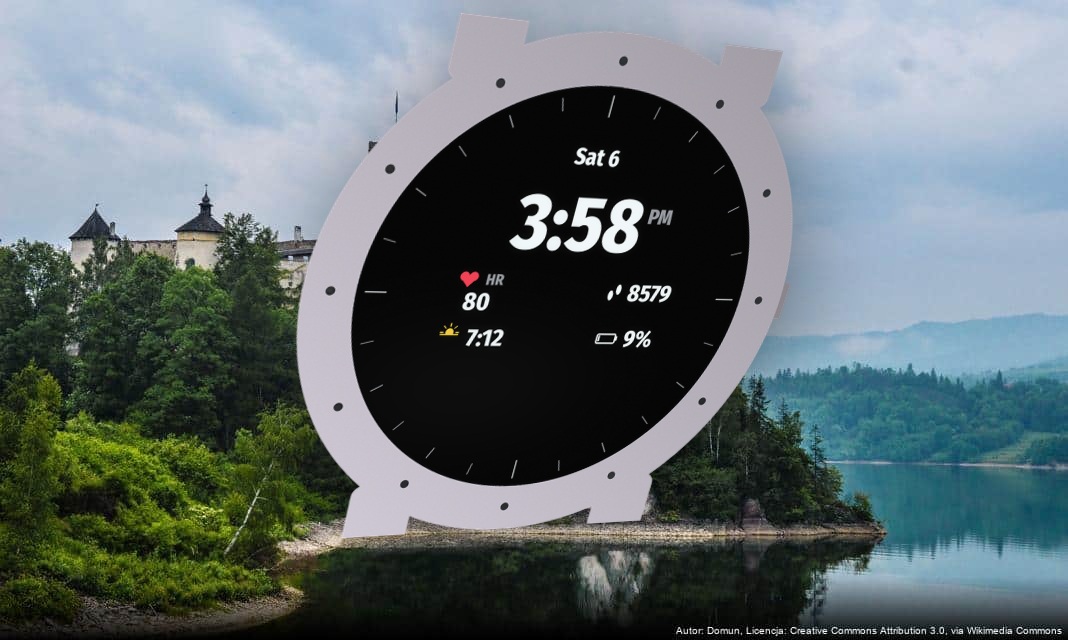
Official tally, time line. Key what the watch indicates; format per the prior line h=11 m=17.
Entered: h=3 m=58
